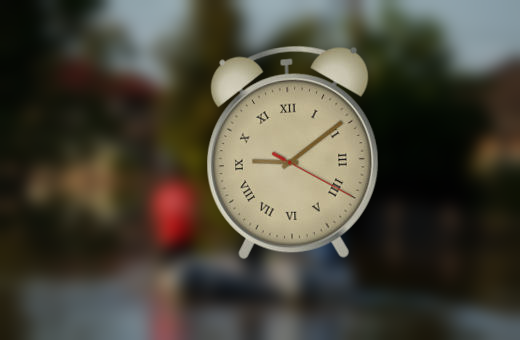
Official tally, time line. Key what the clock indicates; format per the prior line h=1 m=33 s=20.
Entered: h=9 m=9 s=20
